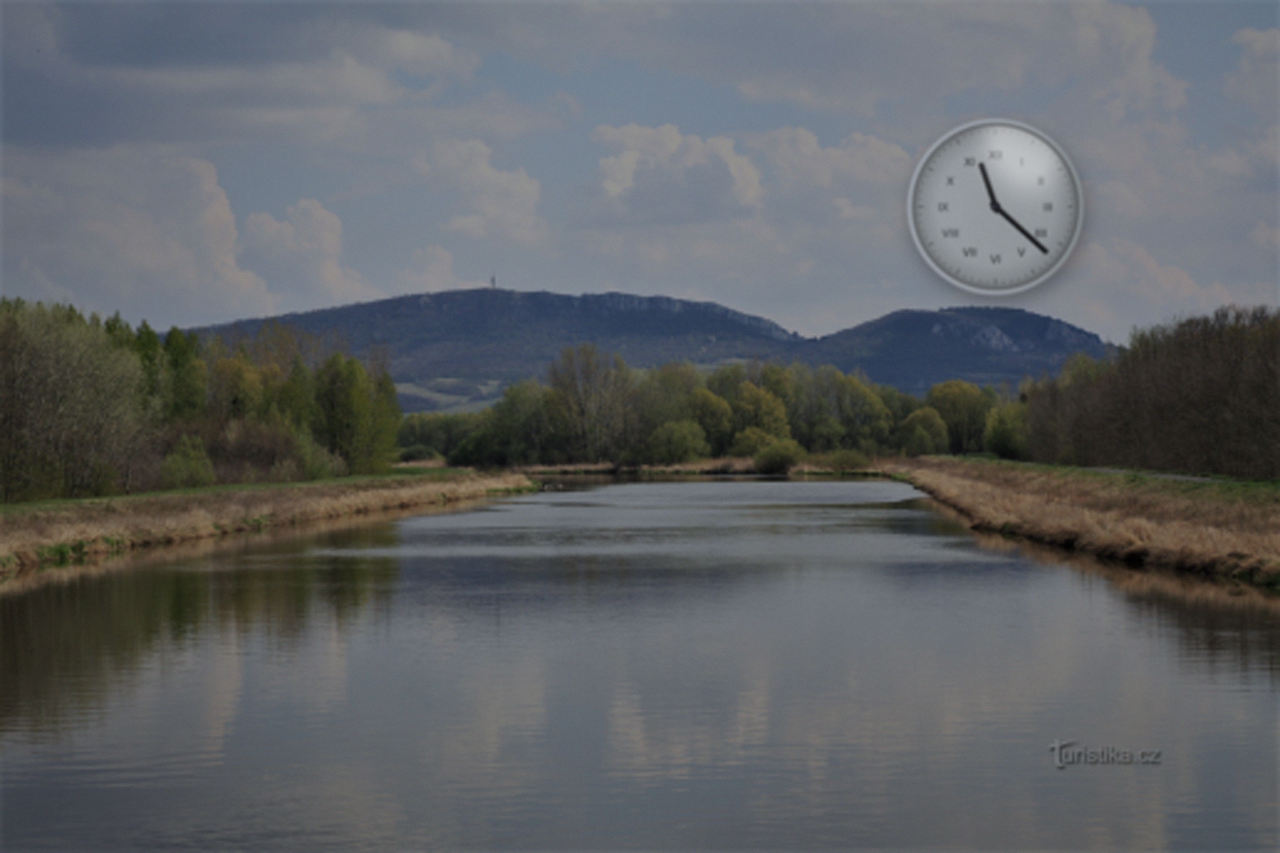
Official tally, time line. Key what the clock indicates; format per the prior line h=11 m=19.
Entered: h=11 m=22
